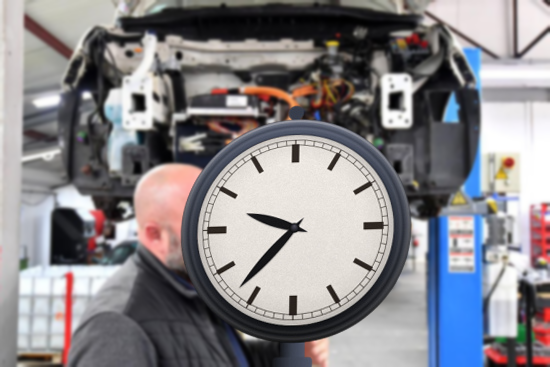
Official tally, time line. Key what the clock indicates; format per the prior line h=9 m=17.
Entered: h=9 m=37
